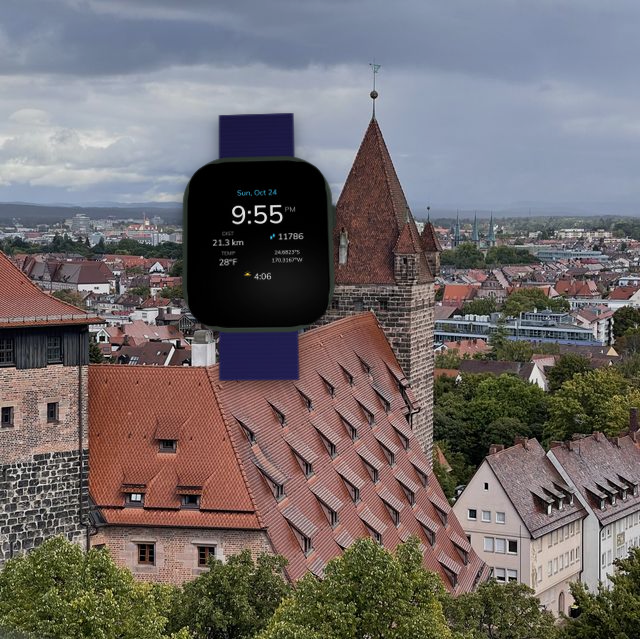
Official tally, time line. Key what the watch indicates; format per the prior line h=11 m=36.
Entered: h=9 m=55
